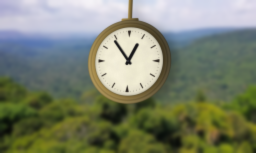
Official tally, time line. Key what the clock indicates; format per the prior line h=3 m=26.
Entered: h=12 m=54
